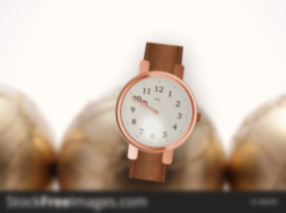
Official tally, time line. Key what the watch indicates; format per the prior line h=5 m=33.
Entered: h=9 m=49
